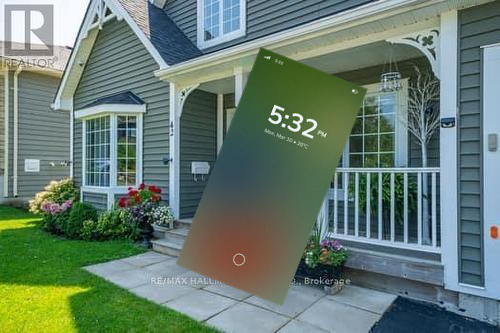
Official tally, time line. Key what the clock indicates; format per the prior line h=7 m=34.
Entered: h=5 m=32
